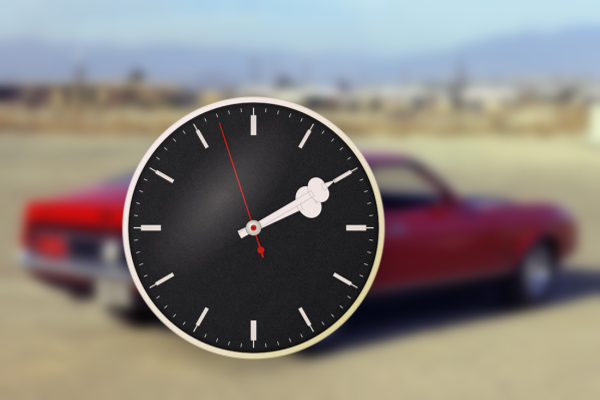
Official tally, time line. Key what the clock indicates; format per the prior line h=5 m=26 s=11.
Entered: h=2 m=9 s=57
